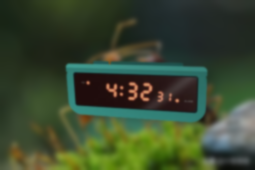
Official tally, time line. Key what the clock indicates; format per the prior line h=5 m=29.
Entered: h=4 m=32
